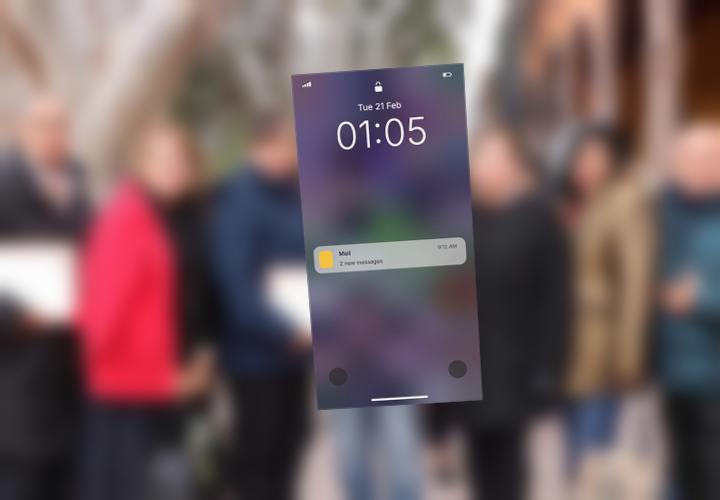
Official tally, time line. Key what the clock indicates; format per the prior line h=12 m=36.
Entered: h=1 m=5
